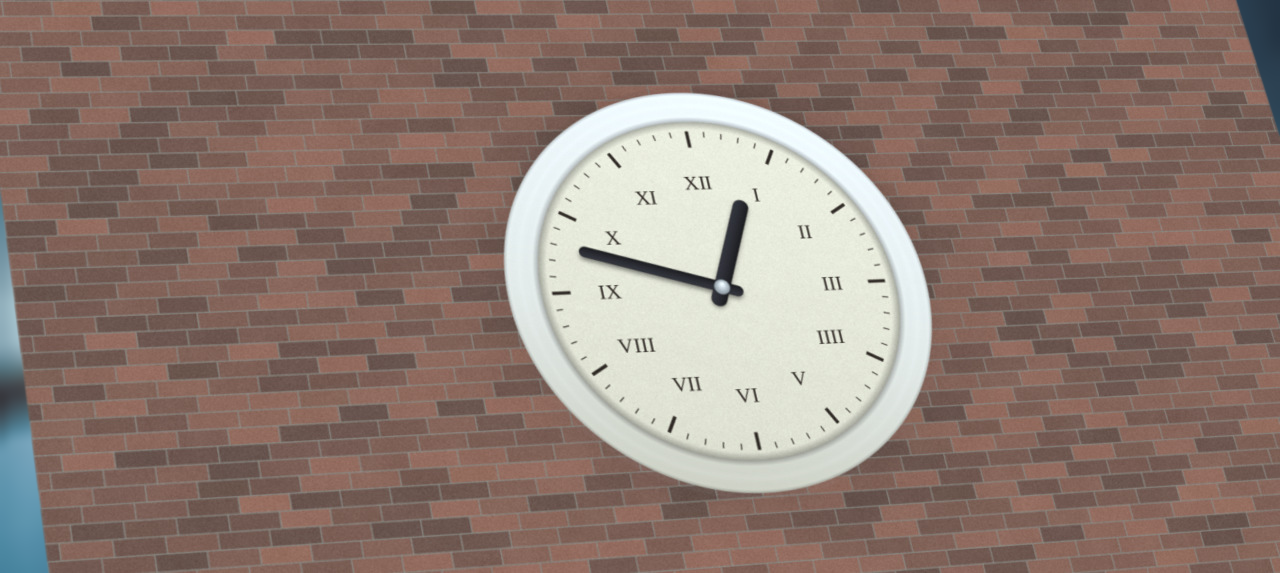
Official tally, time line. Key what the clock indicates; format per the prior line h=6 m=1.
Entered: h=12 m=48
